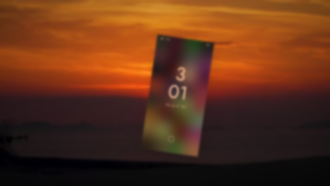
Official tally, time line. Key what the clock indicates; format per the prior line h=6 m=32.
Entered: h=3 m=1
